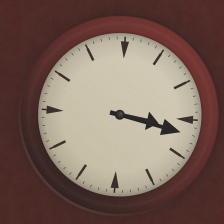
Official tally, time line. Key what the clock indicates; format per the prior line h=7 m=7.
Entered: h=3 m=17
